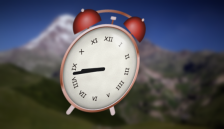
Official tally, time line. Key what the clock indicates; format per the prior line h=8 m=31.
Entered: h=8 m=43
